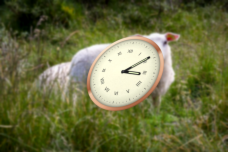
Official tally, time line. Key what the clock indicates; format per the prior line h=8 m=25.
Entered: h=3 m=9
